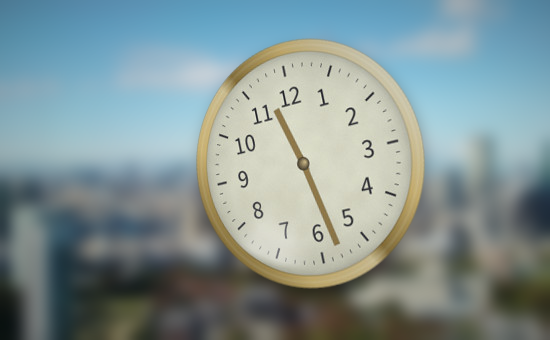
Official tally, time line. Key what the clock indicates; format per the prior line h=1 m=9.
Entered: h=11 m=28
